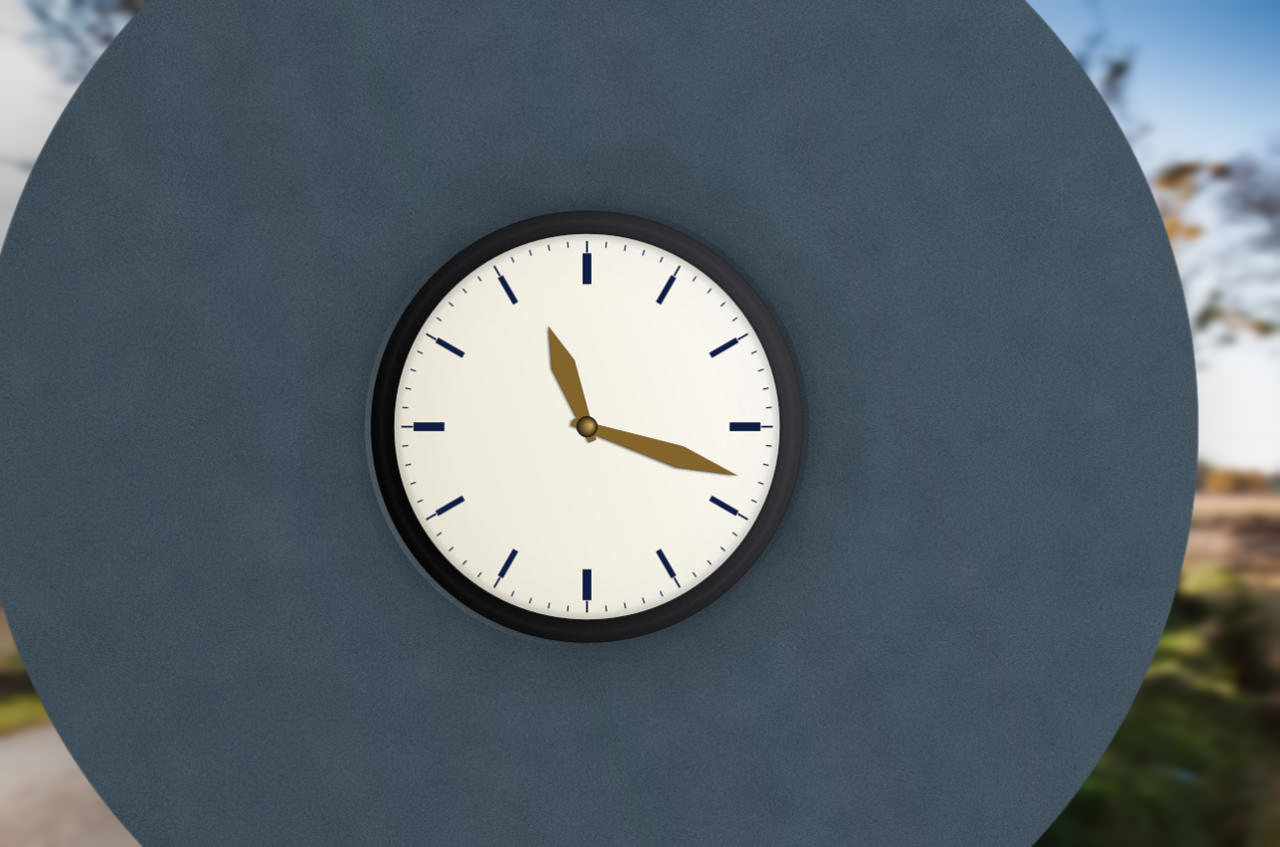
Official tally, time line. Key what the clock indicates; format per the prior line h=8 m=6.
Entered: h=11 m=18
